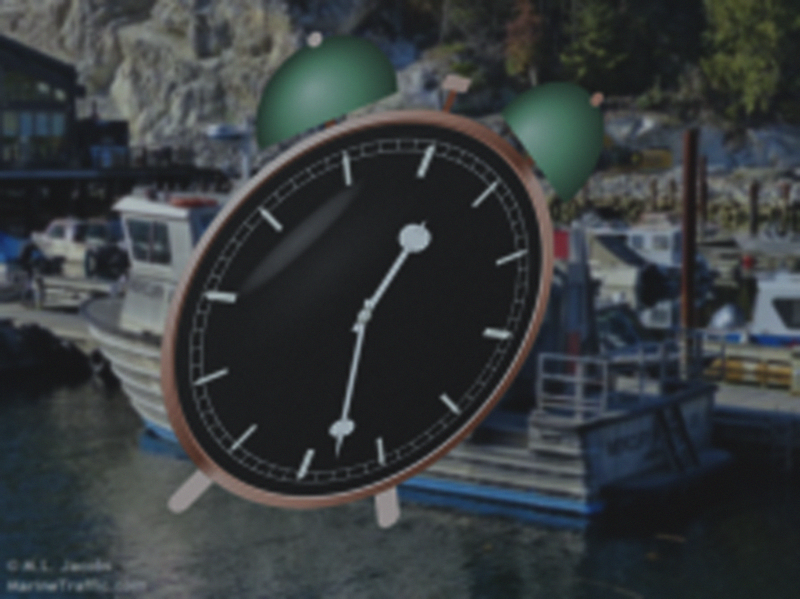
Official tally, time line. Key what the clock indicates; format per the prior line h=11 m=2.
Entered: h=12 m=28
